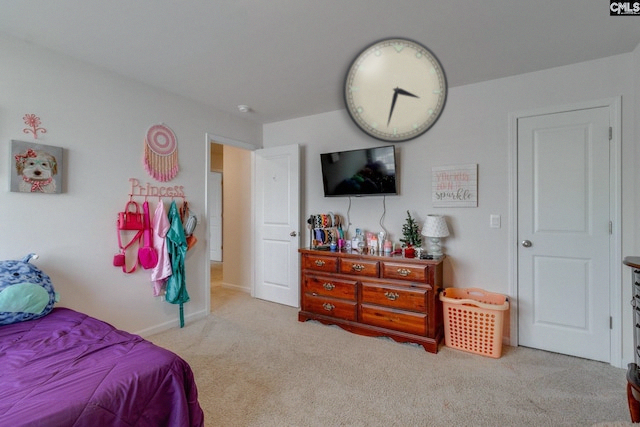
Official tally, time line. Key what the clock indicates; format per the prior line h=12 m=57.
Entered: h=3 m=32
